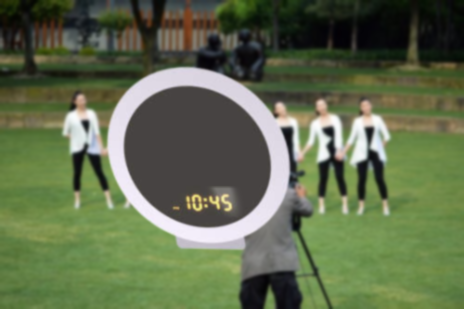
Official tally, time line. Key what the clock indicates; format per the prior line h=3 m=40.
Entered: h=10 m=45
